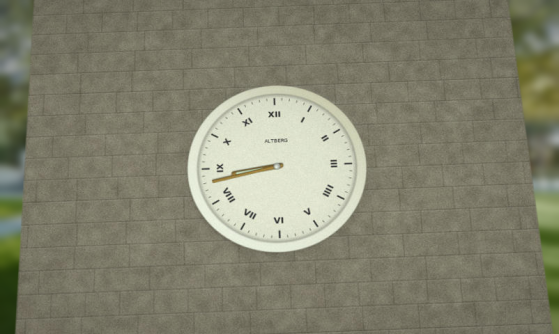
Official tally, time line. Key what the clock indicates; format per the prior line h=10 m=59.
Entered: h=8 m=43
